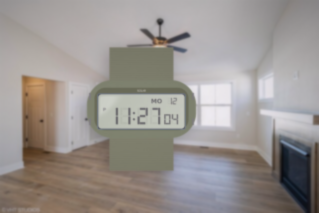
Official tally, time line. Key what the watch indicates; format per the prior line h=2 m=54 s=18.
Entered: h=11 m=27 s=4
